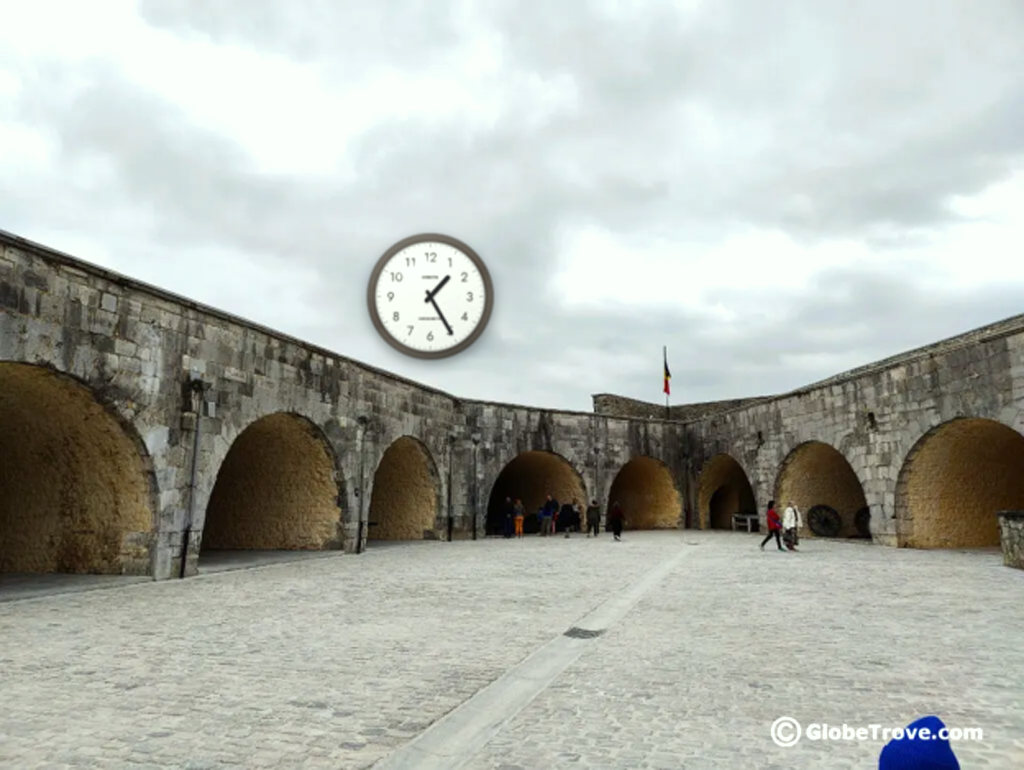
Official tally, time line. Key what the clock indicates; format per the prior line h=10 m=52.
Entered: h=1 m=25
